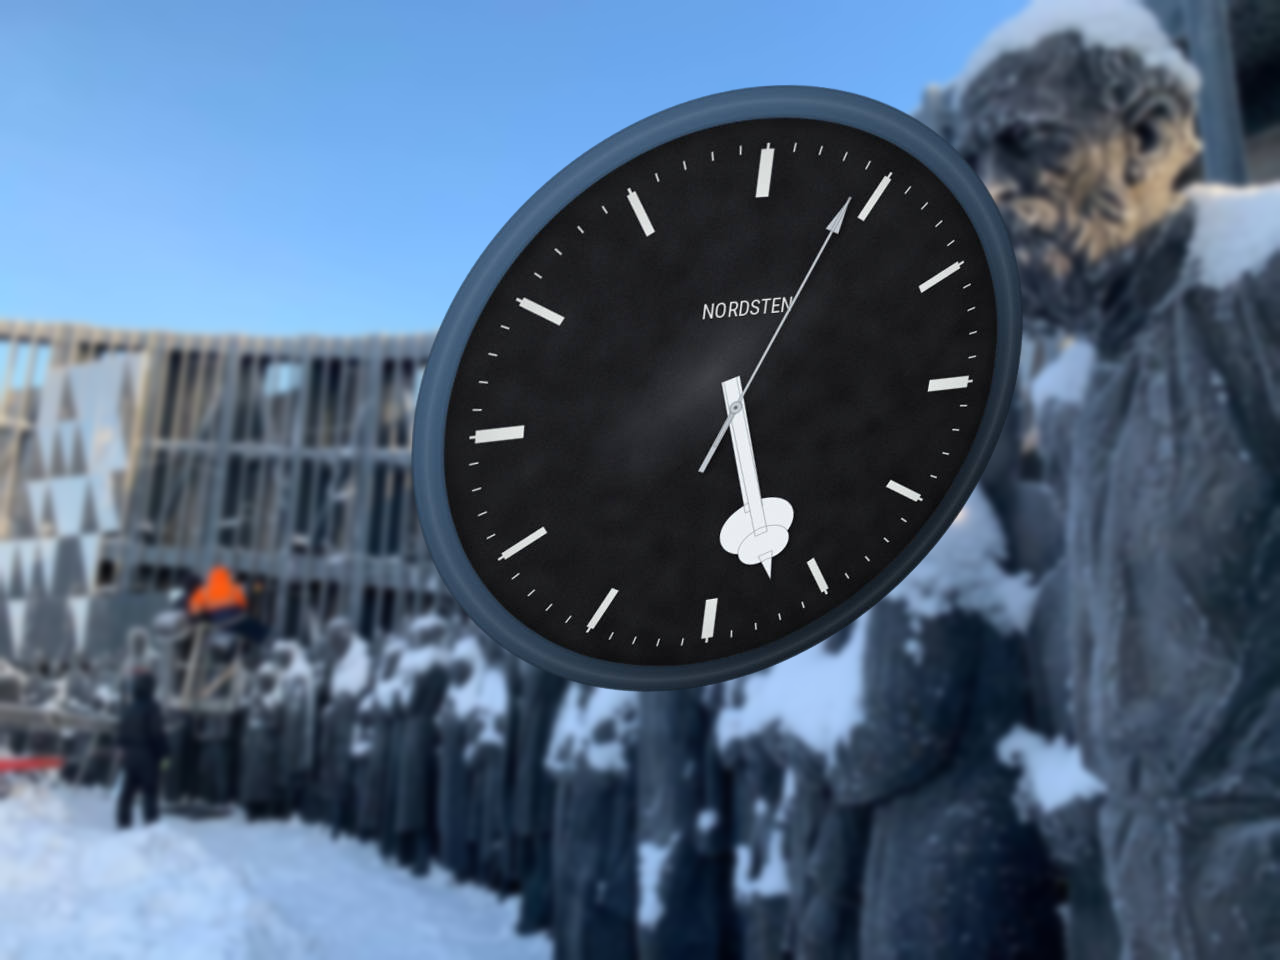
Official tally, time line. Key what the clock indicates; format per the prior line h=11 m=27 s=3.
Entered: h=5 m=27 s=4
